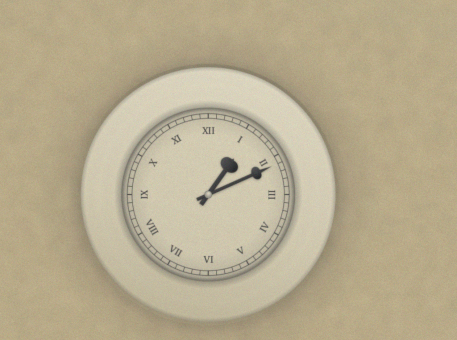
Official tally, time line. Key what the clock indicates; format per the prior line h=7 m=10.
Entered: h=1 m=11
